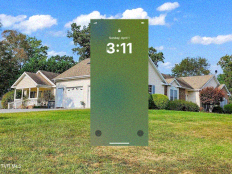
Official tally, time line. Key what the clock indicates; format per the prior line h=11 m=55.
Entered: h=3 m=11
